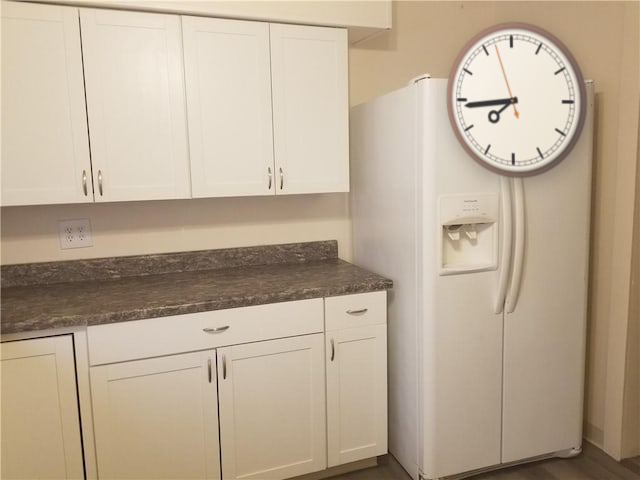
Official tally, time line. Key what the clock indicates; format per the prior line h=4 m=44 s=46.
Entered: h=7 m=43 s=57
